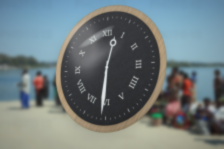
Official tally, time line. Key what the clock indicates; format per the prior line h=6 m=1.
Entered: h=12 m=31
